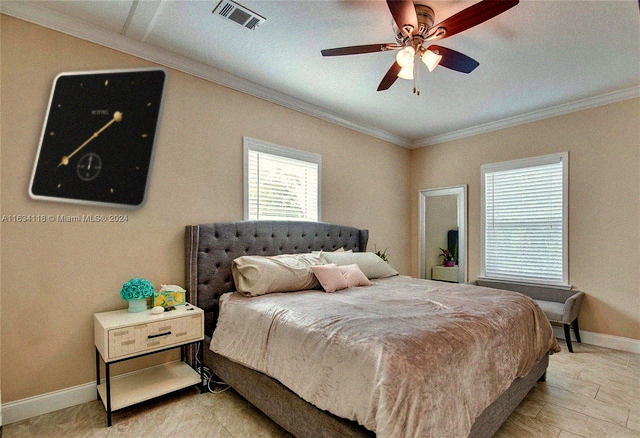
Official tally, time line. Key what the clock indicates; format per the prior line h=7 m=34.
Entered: h=1 m=38
